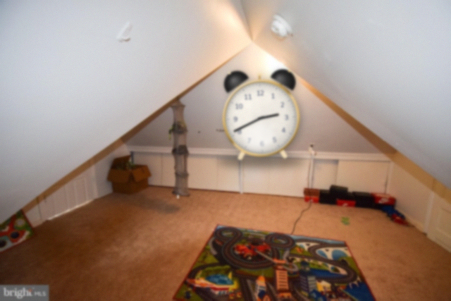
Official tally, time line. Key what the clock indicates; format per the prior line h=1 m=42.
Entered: h=2 m=41
